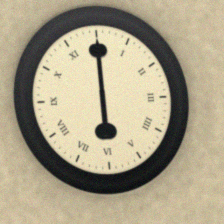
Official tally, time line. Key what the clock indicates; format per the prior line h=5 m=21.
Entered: h=6 m=0
